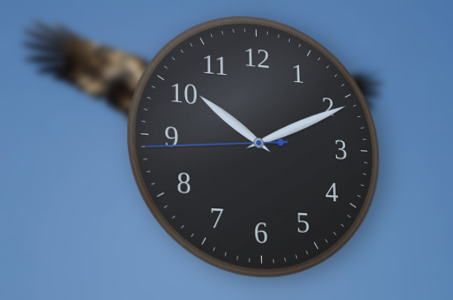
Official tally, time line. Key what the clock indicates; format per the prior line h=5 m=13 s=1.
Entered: h=10 m=10 s=44
